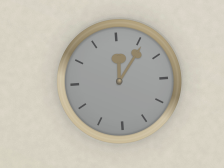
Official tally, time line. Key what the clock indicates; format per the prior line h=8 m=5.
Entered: h=12 m=6
